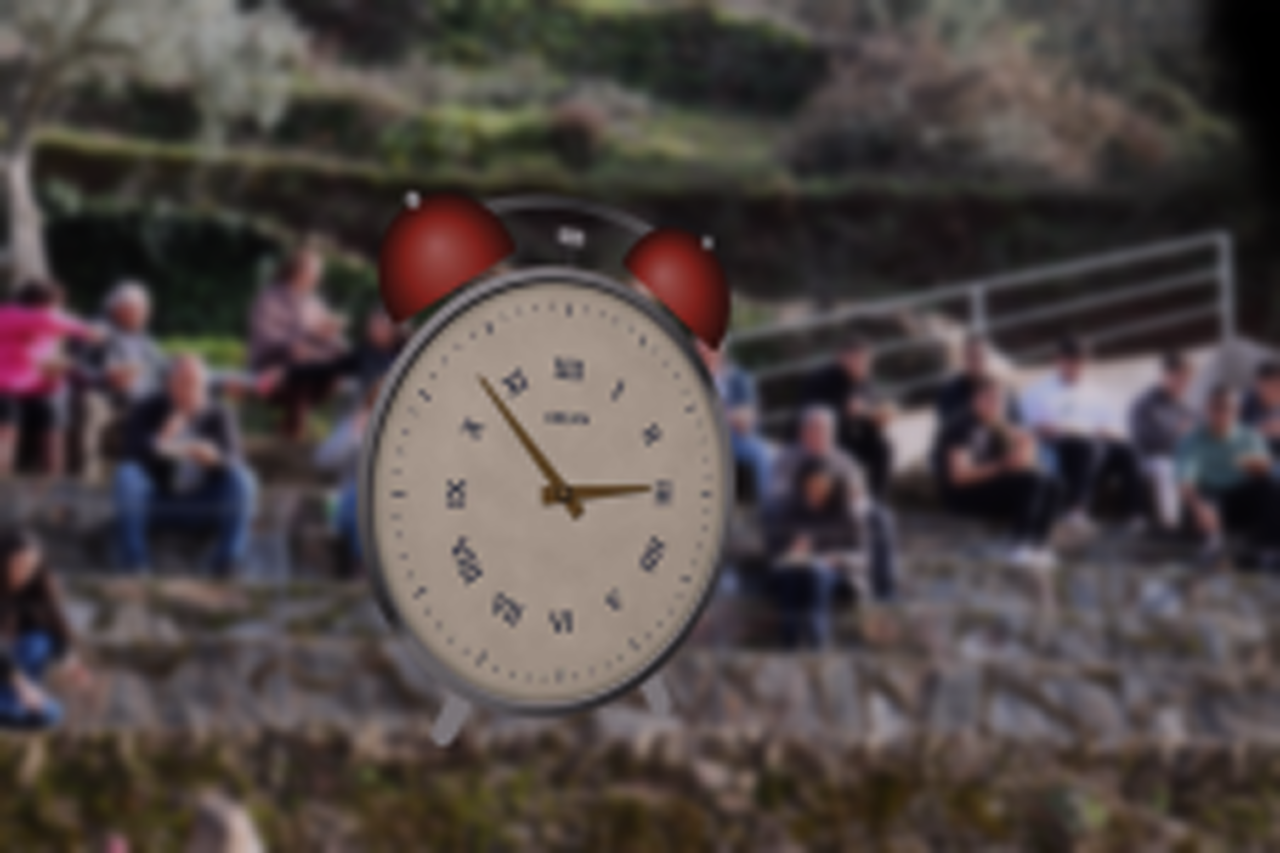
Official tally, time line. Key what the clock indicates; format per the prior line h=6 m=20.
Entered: h=2 m=53
